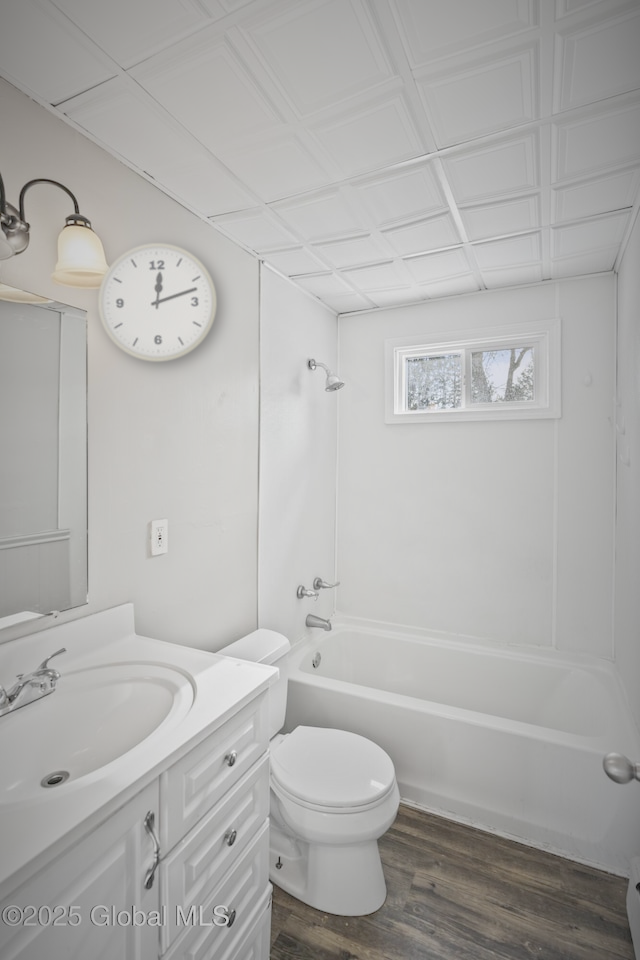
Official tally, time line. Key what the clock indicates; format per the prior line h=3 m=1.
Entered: h=12 m=12
